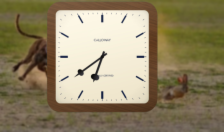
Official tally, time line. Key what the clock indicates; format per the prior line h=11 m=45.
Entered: h=6 m=39
